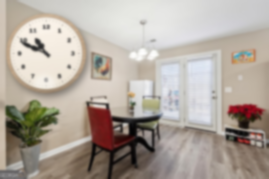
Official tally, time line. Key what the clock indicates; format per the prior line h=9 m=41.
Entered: h=10 m=49
